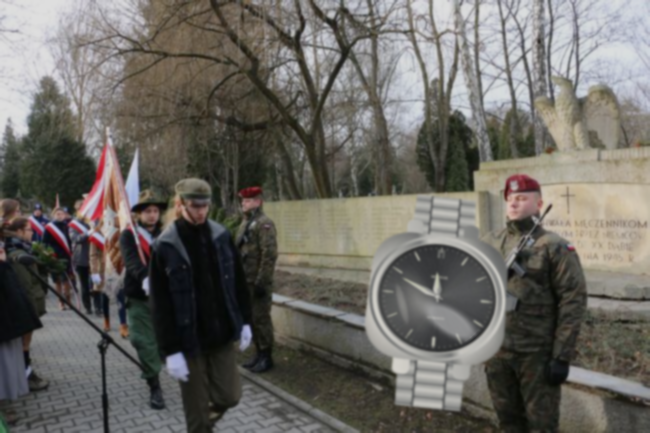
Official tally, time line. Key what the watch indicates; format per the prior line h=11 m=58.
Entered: h=11 m=49
